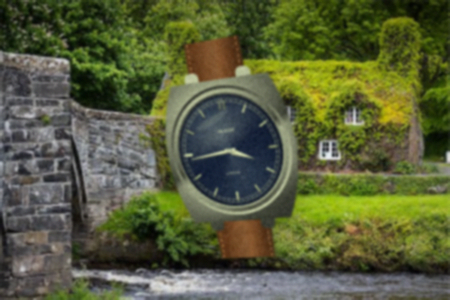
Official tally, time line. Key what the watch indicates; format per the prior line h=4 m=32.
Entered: h=3 m=44
